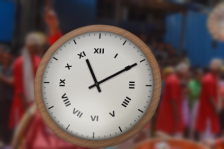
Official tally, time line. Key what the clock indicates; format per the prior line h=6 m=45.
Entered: h=11 m=10
